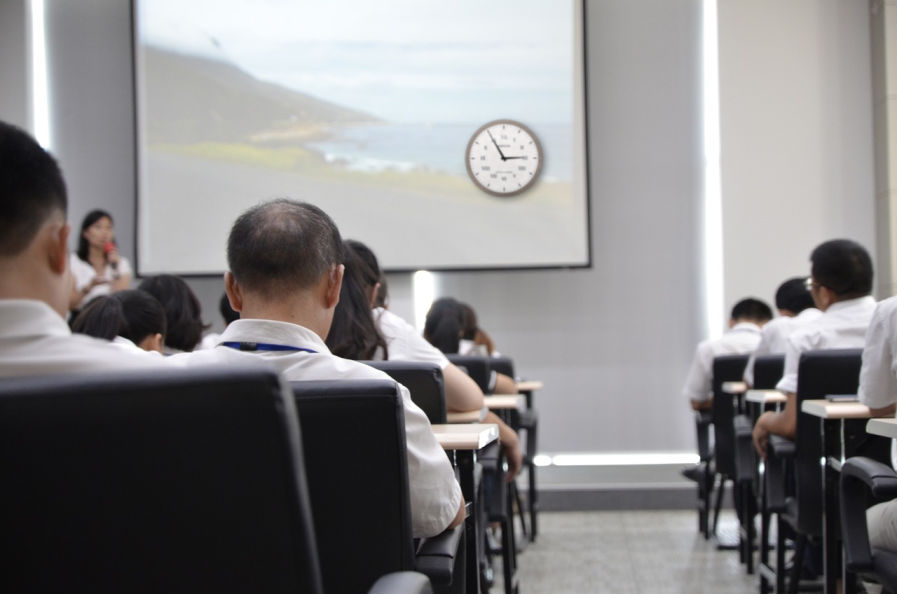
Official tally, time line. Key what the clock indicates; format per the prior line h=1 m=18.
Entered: h=2 m=55
